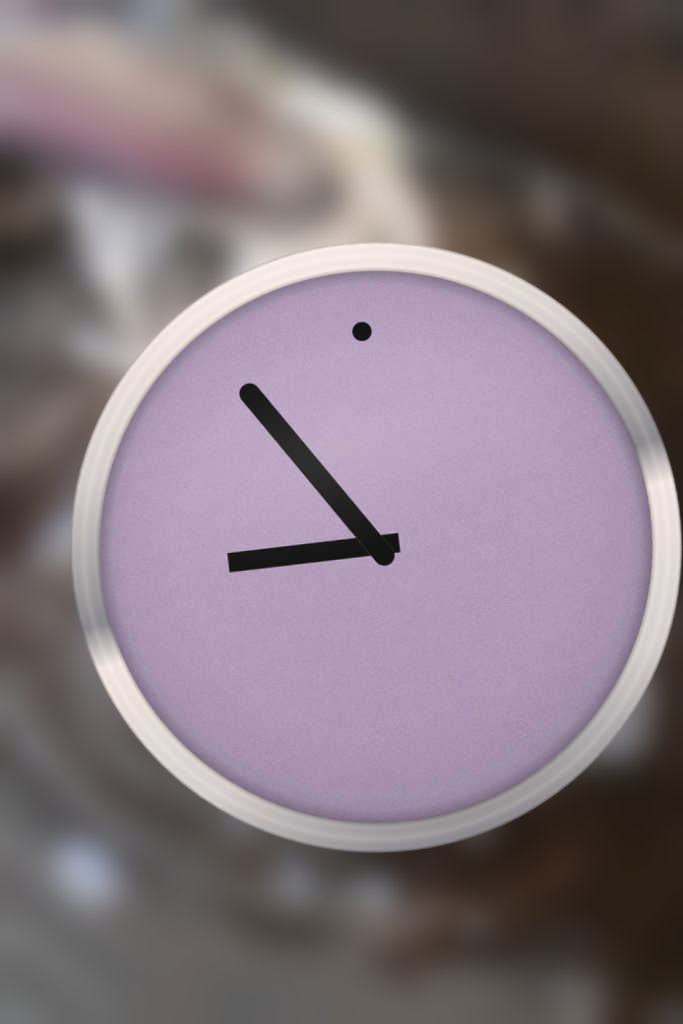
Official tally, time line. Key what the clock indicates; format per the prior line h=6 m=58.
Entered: h=8 m=54
